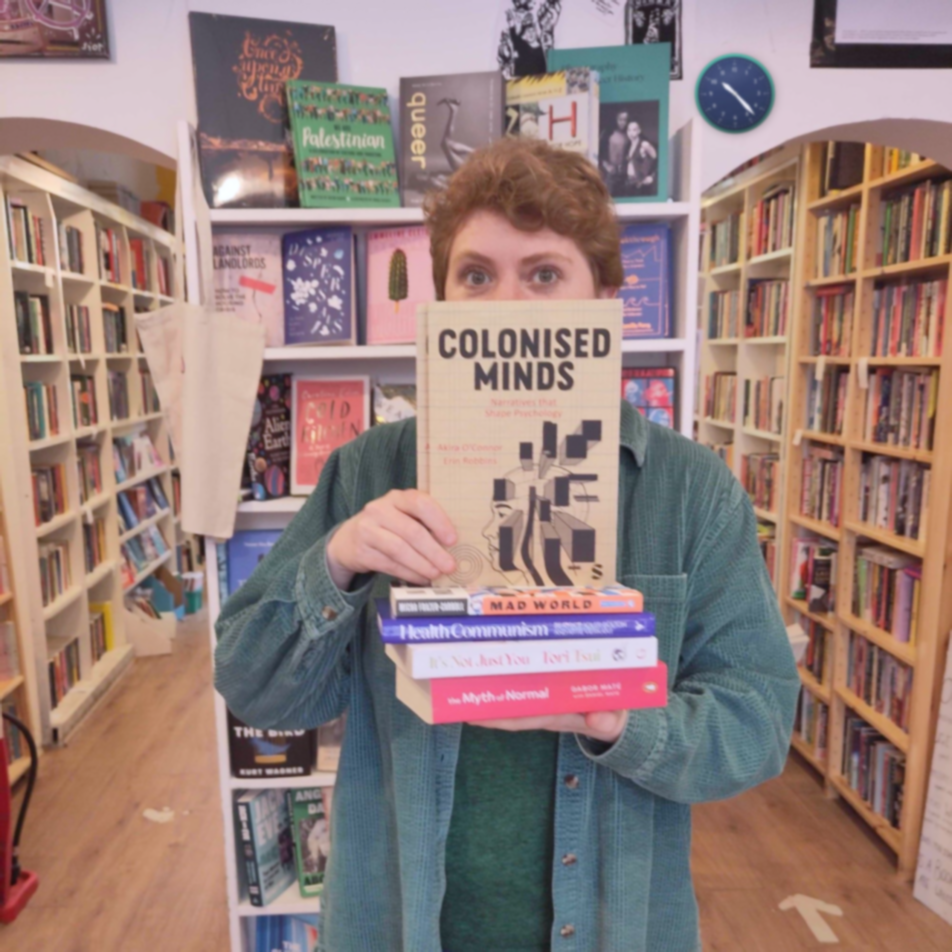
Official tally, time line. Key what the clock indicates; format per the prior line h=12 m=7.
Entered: h=10 m=23
